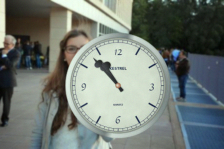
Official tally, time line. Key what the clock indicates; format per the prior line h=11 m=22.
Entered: h=10 m=53
